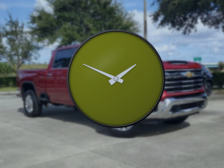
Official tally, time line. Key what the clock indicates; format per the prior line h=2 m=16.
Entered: h=1 m=49
